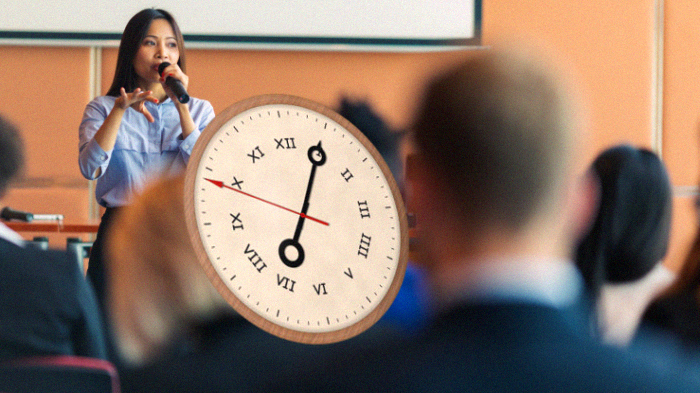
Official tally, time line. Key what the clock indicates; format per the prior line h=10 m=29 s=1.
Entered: h=7 m=4 s=49
